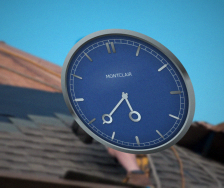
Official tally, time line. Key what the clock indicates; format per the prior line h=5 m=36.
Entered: h=5 m=38
